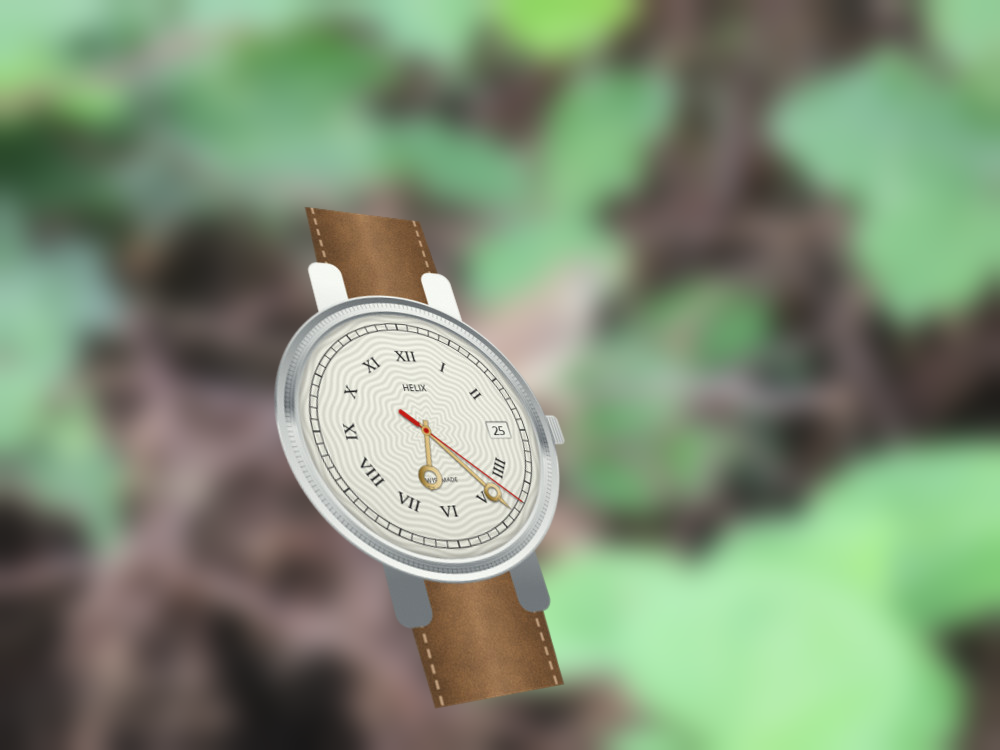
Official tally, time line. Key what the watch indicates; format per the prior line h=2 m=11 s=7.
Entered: h=6 m=23 s=22
